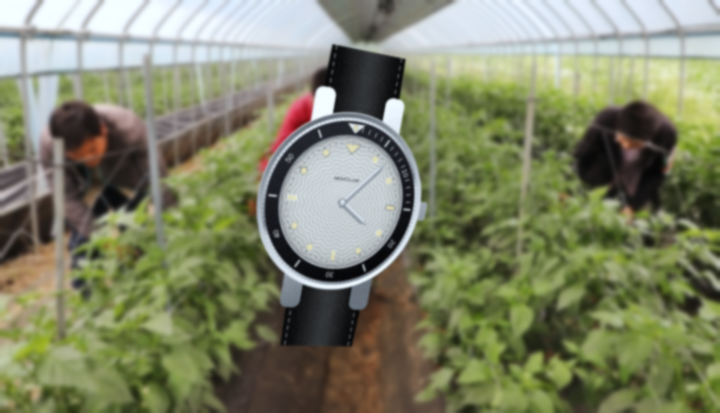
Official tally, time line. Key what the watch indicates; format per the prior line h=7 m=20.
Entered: h=4 m=7
